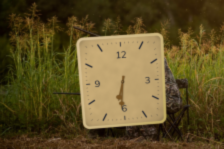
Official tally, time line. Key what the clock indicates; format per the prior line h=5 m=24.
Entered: h=6 m=31
